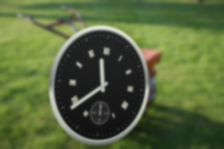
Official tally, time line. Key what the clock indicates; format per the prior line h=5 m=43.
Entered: h=11 m=39
